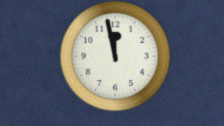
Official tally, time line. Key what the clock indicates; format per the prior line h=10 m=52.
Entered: h=11 m=58
